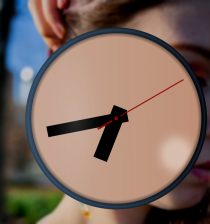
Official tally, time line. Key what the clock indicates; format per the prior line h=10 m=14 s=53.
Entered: h=6 m=43 s=10
